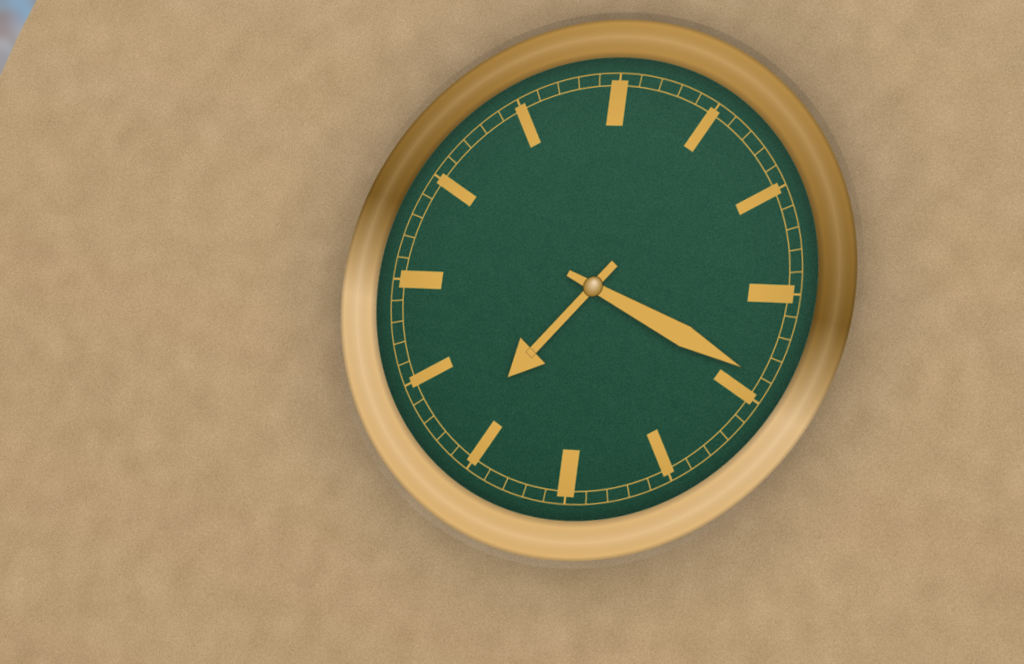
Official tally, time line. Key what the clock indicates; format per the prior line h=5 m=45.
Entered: h=7 m=19
